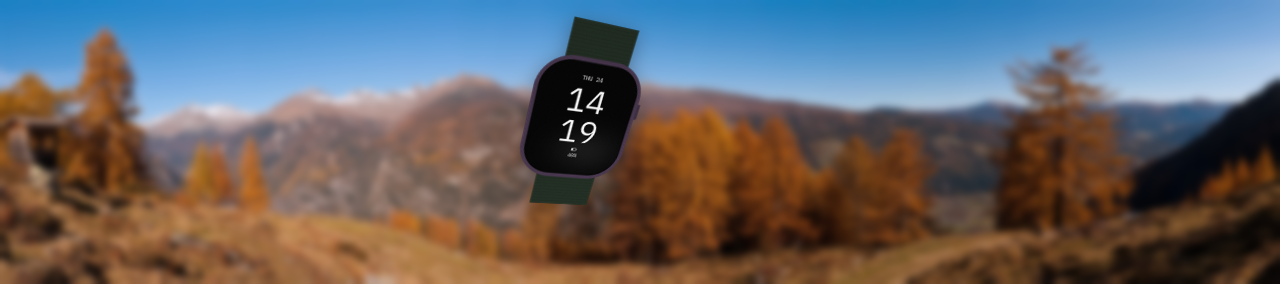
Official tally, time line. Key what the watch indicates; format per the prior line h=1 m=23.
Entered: h=14 m=19
